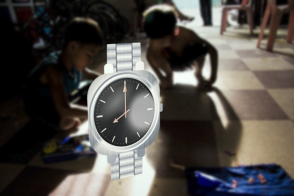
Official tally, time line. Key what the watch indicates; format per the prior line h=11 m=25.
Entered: h=8 m=0
